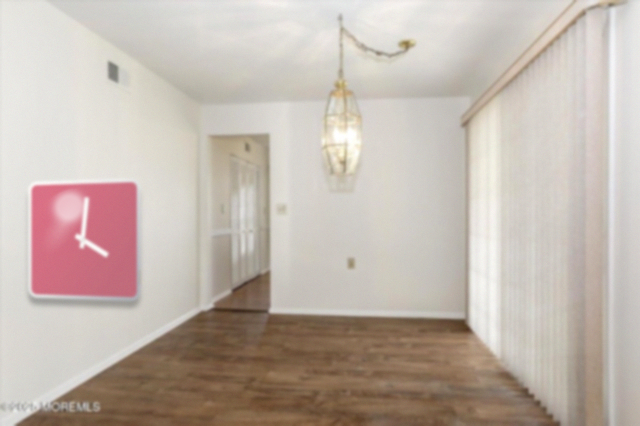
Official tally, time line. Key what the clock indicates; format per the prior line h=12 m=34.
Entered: h=4 m=1
